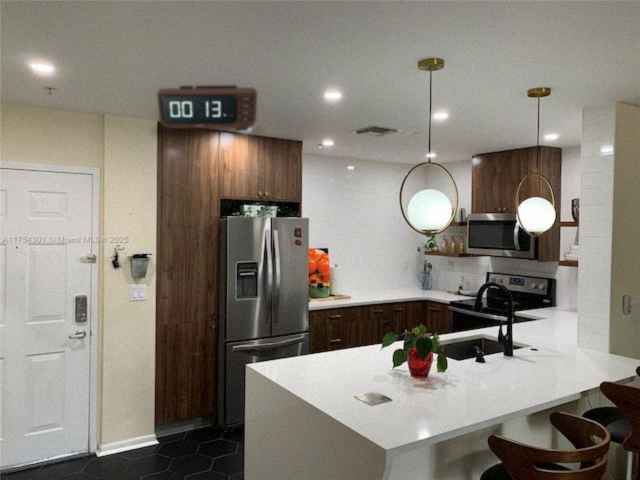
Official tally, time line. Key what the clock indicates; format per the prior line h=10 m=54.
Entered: h=0 m=13
